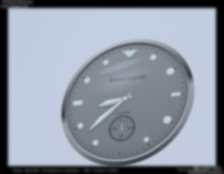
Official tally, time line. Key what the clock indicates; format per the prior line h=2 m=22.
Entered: h=8 m=38
